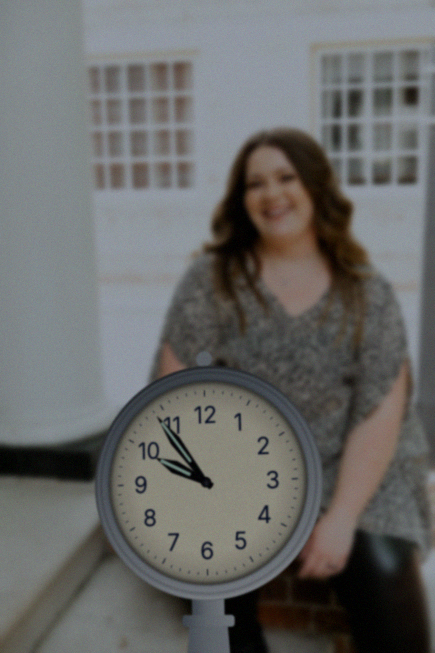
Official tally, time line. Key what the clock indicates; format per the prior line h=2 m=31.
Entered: h=9 m=54
